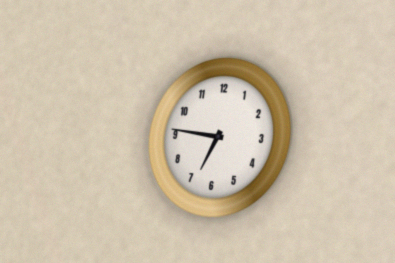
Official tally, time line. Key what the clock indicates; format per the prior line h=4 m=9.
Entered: h=6 m=46
